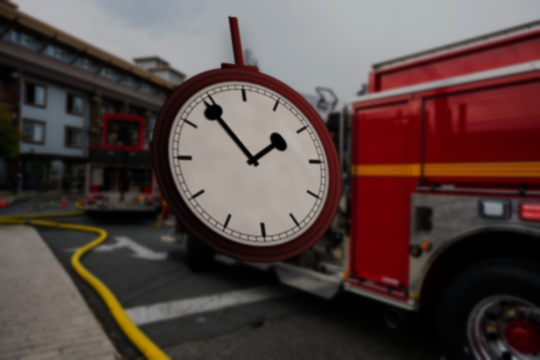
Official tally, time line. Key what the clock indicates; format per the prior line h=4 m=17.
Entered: h=1 m=54
